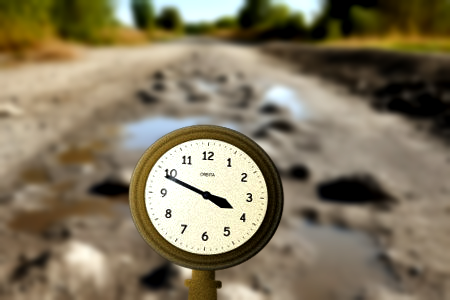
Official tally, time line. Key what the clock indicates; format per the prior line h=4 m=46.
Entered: h=3 m=49
